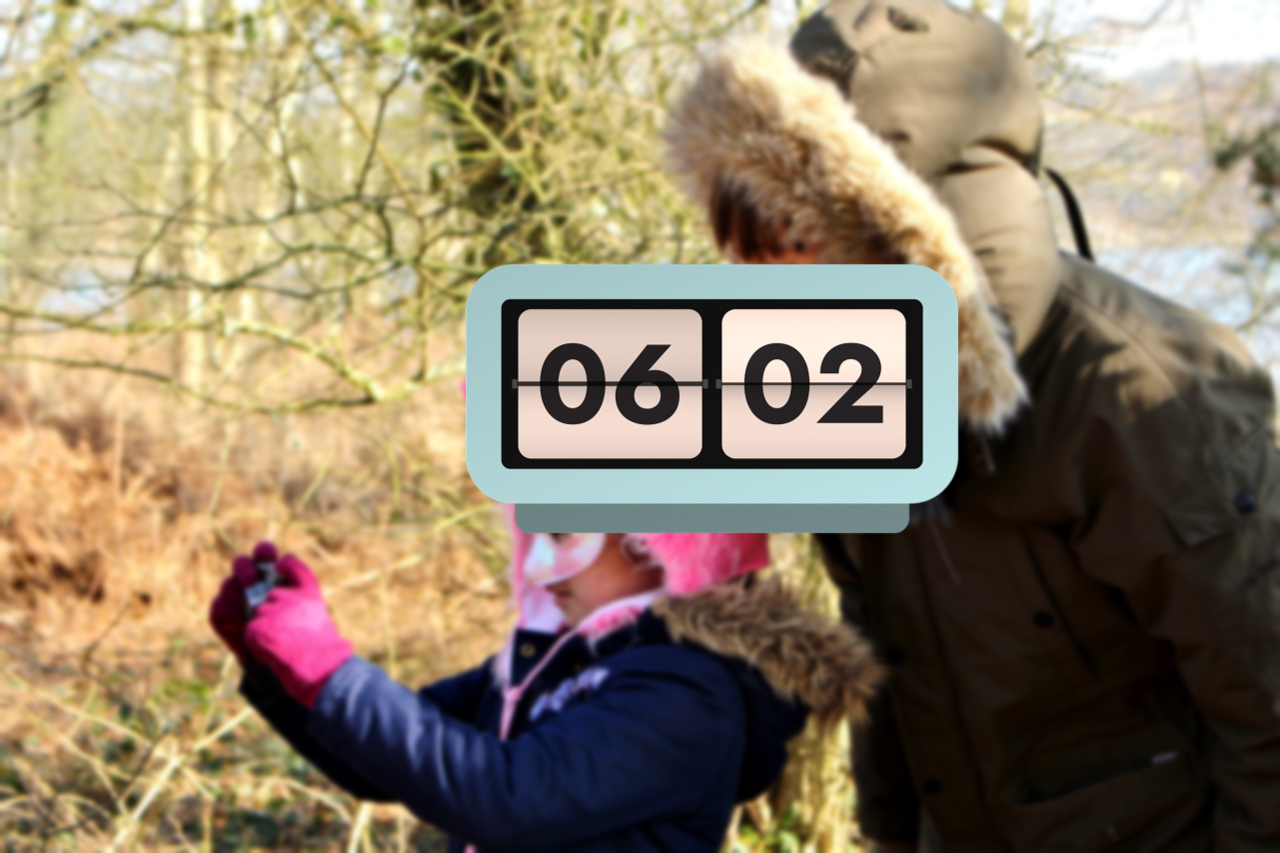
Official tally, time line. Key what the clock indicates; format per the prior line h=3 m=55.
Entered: h=6 m=2
